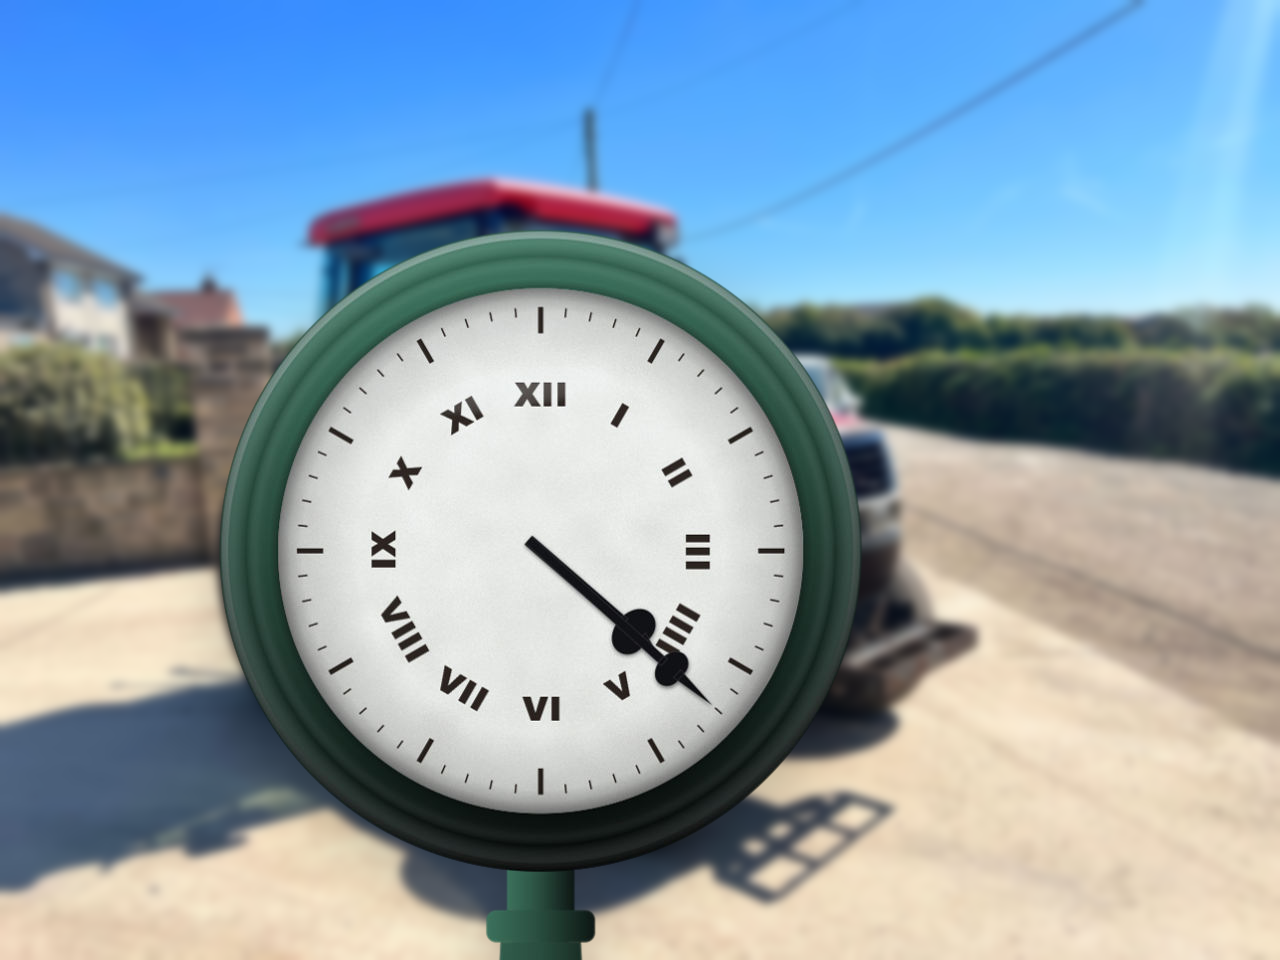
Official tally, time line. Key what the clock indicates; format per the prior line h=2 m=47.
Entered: h=4 m=22
